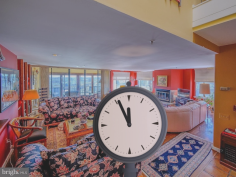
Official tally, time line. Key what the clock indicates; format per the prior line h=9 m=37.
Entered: h=11 m=56
